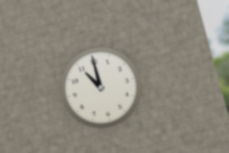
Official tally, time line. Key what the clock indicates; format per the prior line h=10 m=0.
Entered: h=11 m=0
